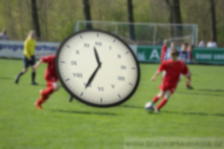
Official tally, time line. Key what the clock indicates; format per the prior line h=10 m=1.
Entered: h=11 m=35
